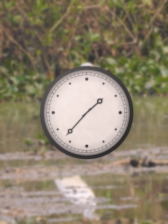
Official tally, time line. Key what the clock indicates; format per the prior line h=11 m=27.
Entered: h=1 m=37
